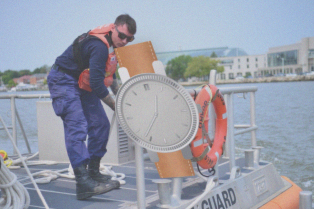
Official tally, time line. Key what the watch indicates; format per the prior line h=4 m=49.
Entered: h=12 m=37
